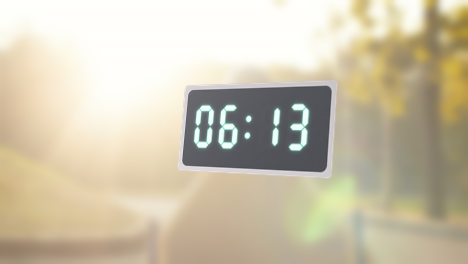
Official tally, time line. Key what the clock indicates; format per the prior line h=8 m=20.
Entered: h=6 m=13
